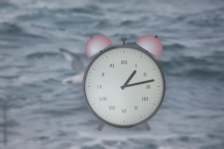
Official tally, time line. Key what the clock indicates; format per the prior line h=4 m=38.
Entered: h=1 m=13
